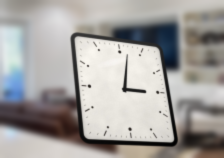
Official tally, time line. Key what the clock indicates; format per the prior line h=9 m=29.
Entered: h=3 m=2
